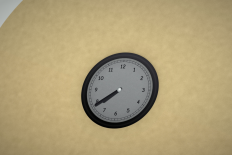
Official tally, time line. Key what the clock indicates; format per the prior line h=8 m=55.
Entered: h=7 m=39
